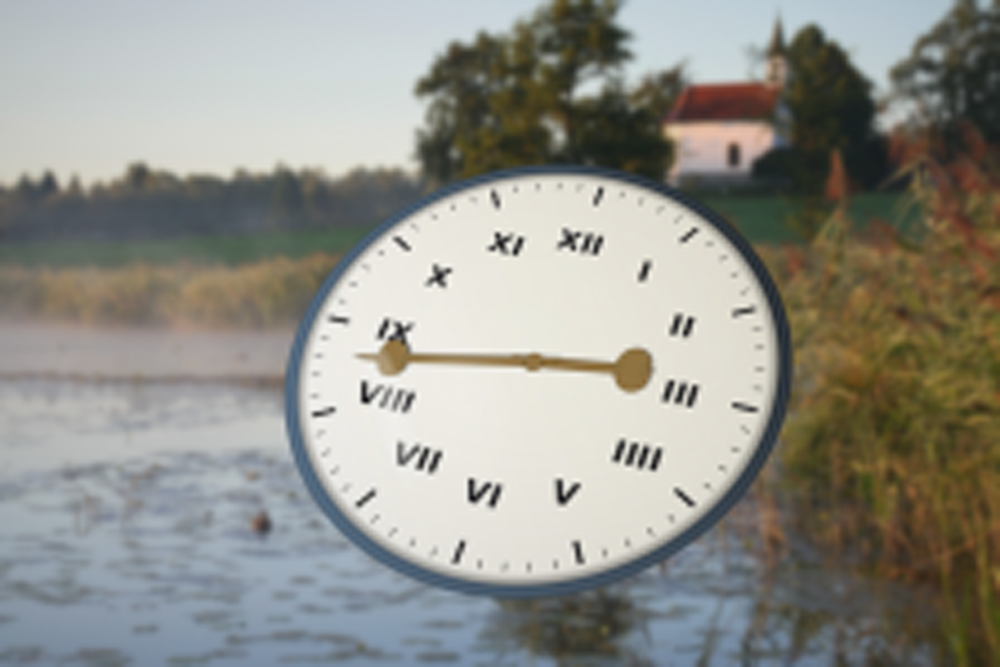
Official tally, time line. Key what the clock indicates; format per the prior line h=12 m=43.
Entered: h=2 m=43
